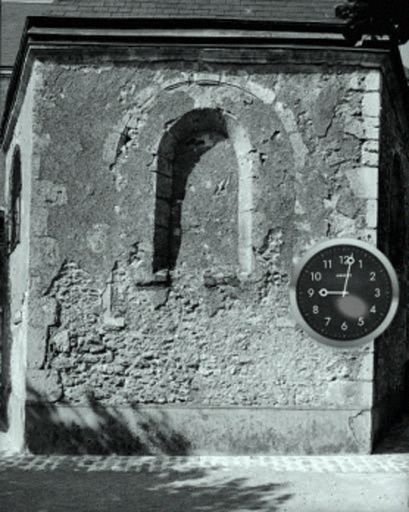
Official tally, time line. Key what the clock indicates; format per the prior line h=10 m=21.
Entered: h=9 m=2
